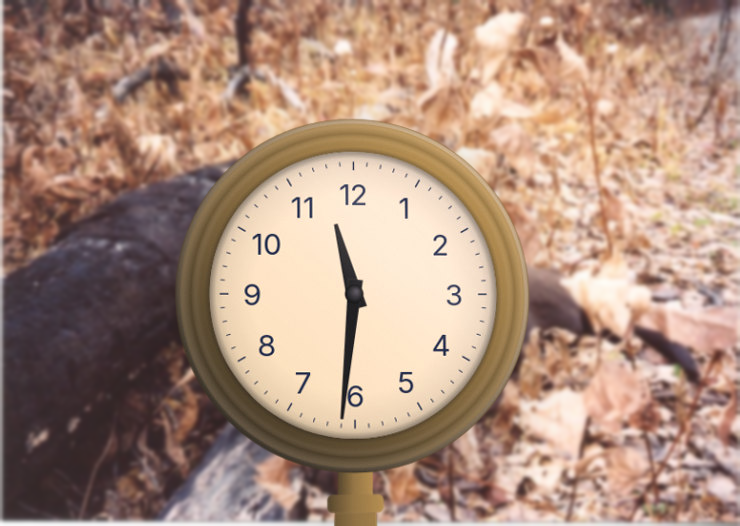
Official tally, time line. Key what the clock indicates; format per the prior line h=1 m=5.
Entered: h=11 m=31
